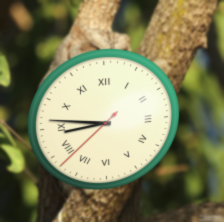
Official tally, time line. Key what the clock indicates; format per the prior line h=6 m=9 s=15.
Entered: h=8 m=46 s=38
